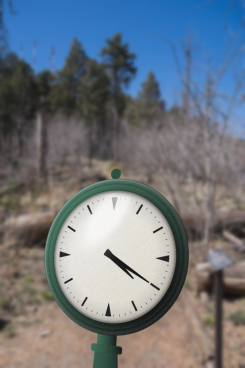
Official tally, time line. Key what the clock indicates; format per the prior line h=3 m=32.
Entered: h=4 m=20
